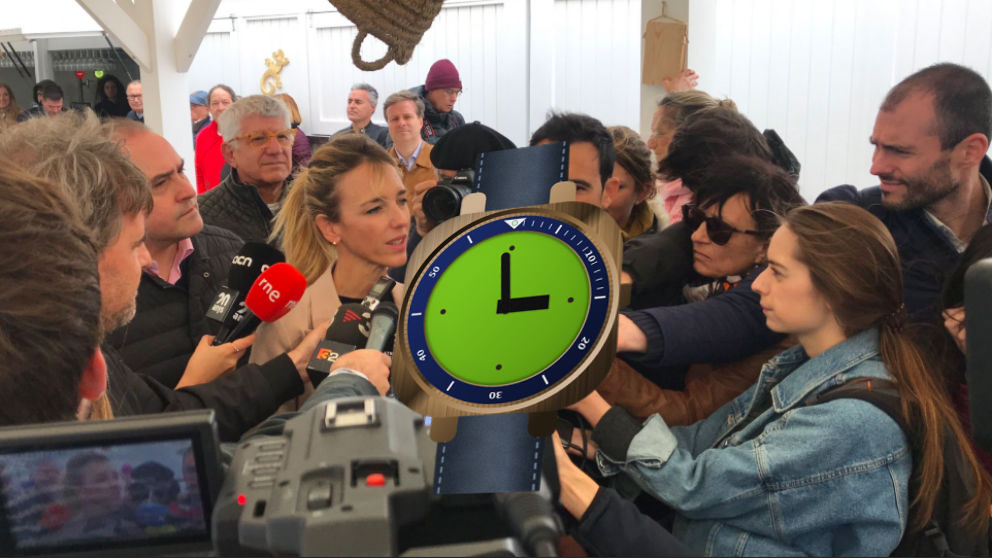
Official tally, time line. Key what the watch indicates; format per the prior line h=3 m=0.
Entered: h=2 m=59
